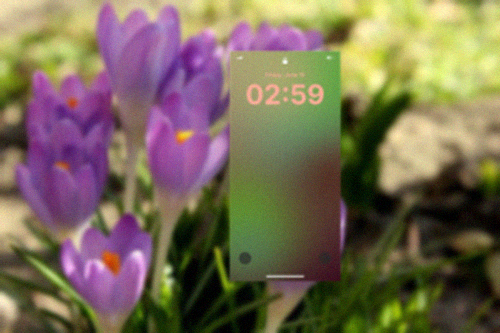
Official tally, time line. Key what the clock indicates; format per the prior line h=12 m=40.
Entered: h=2 m=59
